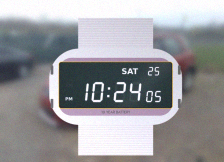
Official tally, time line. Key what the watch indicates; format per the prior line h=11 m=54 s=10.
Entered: h=10 m=24 s=5
